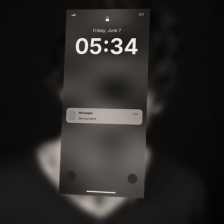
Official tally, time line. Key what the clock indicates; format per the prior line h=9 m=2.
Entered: h=5 m=34
